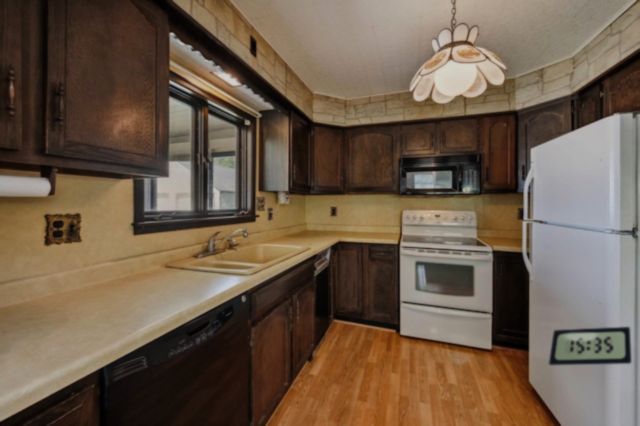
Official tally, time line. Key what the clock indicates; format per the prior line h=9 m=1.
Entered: h=15 m=35
